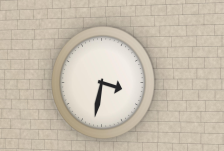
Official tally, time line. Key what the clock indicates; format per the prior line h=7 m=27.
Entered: h=3 m=32
